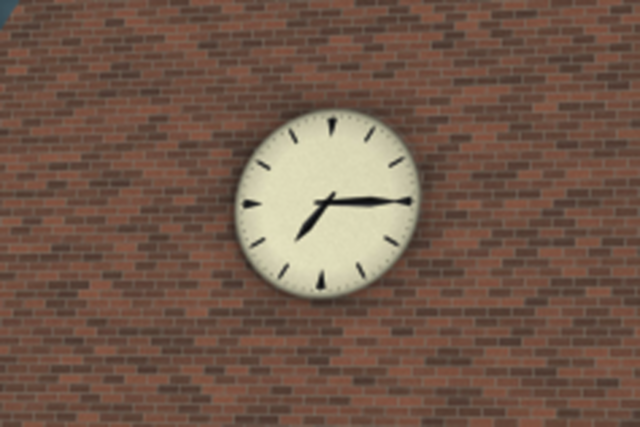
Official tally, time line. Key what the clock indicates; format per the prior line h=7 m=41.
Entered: h=7 m=15
